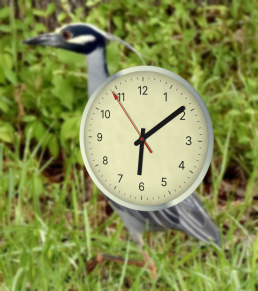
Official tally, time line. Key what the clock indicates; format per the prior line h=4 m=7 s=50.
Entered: h=6 m=8 s=54
